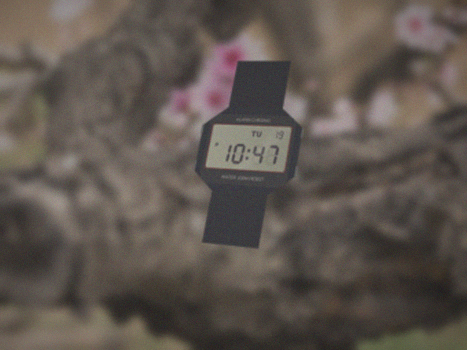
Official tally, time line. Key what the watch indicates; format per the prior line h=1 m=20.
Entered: h=10 m=47
